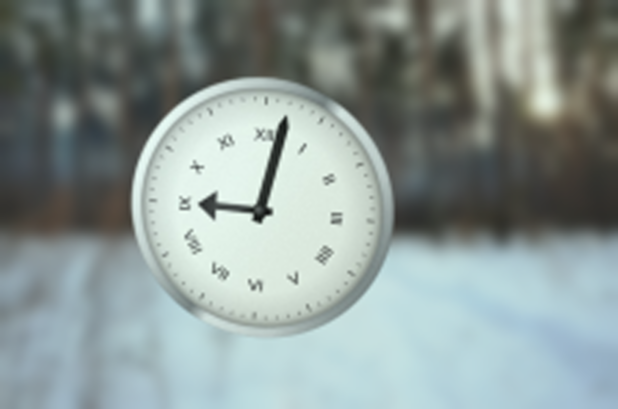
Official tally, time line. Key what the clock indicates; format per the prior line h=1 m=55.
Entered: h=9 m=2
